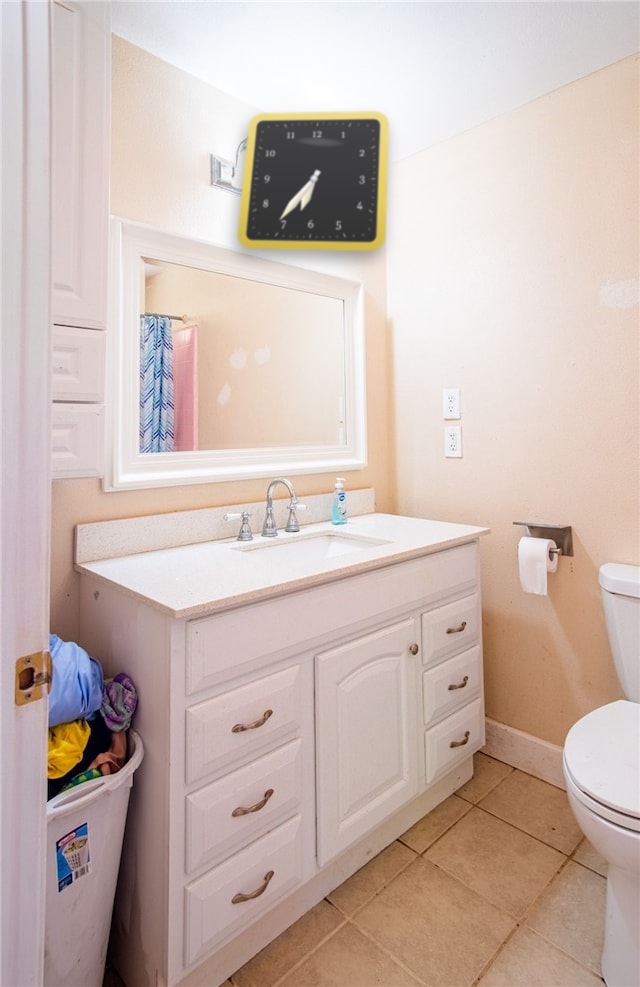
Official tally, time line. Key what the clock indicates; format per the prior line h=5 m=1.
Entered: h=6 m=36
